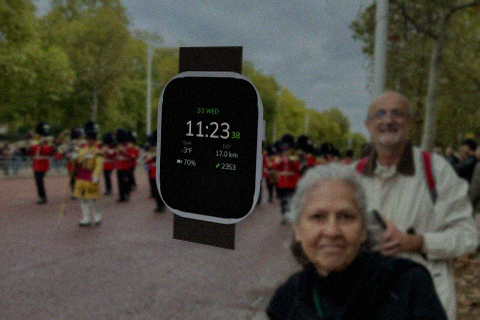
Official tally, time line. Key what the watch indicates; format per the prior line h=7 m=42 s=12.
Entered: h=11 m=23 s=38
